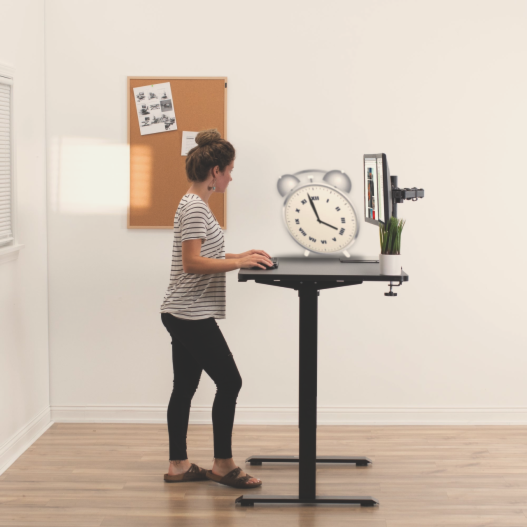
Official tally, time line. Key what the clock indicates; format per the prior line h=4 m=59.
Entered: h=3 m=58
